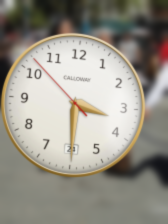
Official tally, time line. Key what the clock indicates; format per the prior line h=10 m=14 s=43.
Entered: h=3 m=29 s=52
